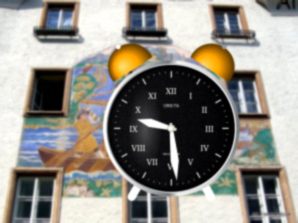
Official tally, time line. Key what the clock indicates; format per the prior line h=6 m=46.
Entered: h=9 m=29
